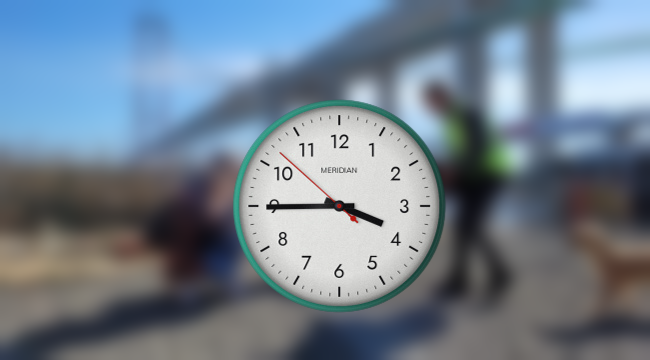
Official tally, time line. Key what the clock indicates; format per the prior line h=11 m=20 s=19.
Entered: h=3 m=44 s=52
